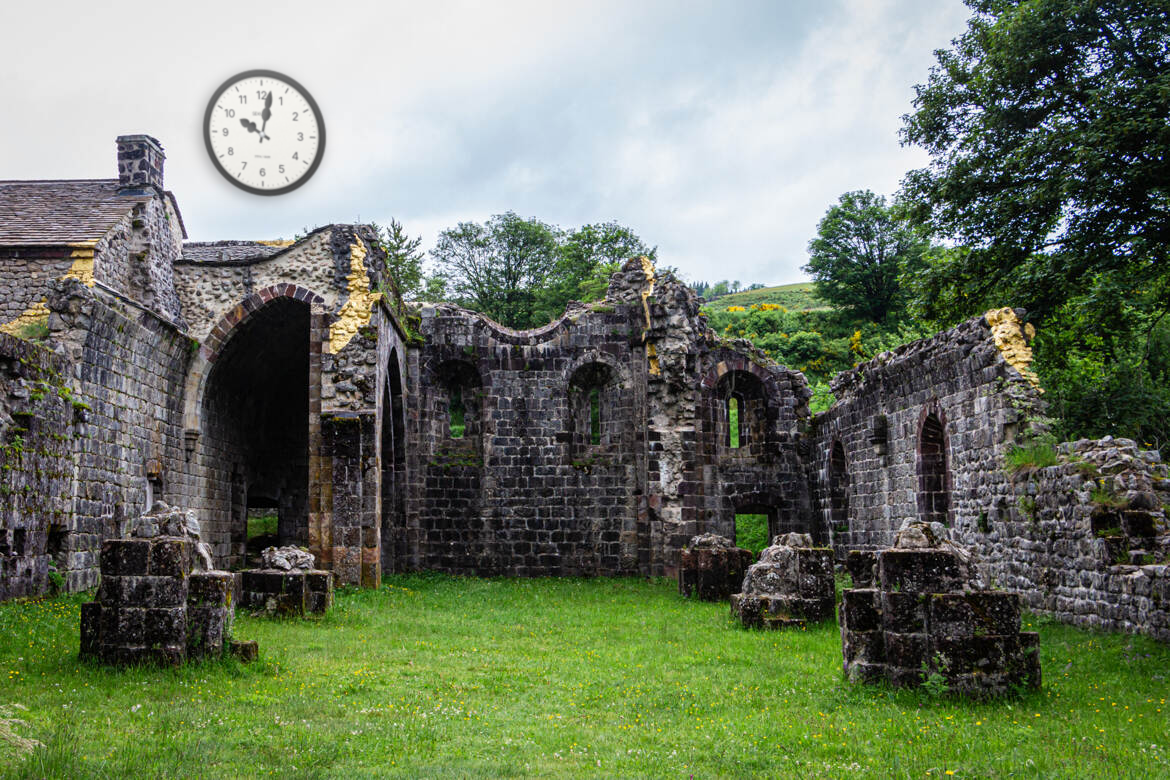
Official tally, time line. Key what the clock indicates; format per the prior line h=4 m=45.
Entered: h=10 m=2
